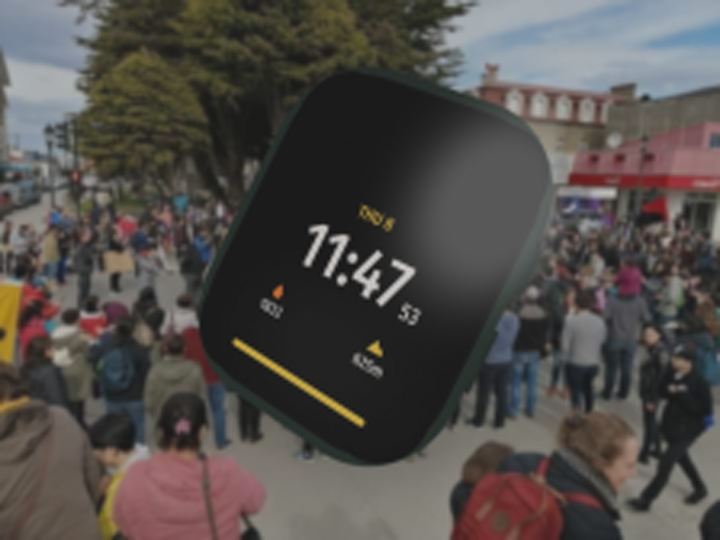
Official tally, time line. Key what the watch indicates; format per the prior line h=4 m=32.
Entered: h=11 m=47
